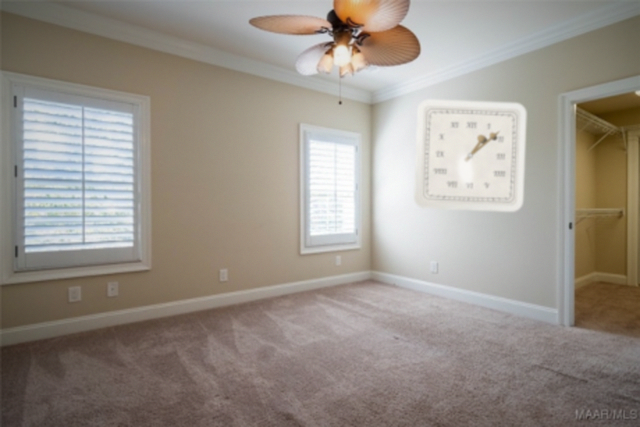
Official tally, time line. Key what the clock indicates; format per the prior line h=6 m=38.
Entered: h=1 m=8
